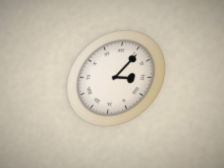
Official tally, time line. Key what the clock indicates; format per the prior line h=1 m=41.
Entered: h=3 m=6
